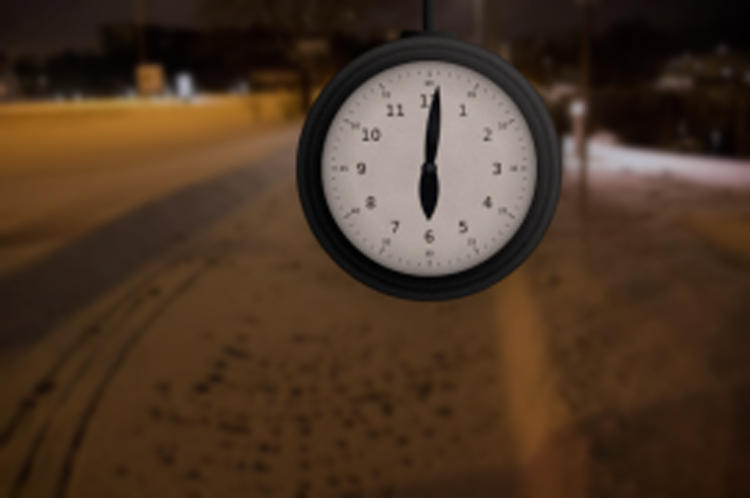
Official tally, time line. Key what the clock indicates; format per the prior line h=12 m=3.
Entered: h=6 m=1
